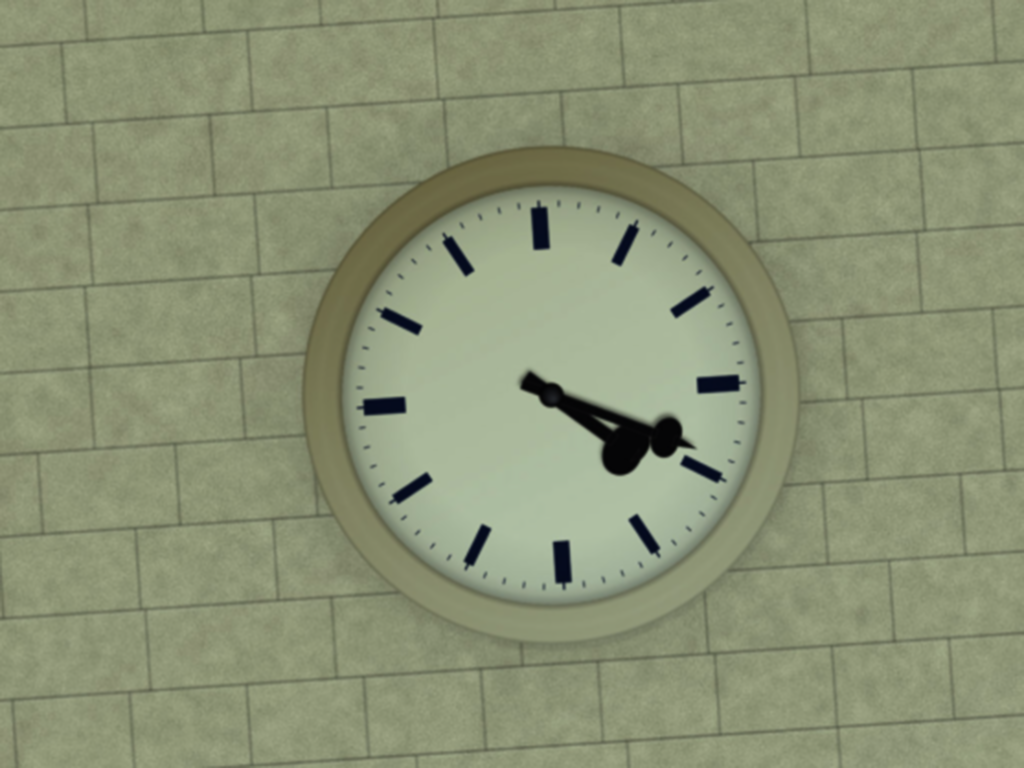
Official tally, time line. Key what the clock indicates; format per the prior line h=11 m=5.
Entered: h=4 m=19
